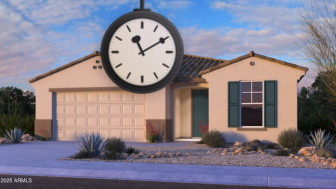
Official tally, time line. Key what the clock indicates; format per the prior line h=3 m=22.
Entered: h=11 m=10
